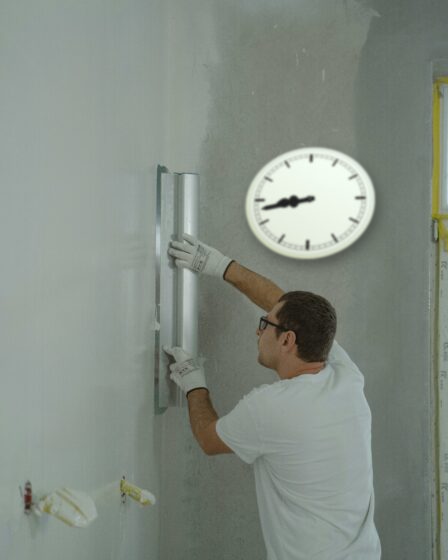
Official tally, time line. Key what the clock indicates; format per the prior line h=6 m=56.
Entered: h=8 m=43
